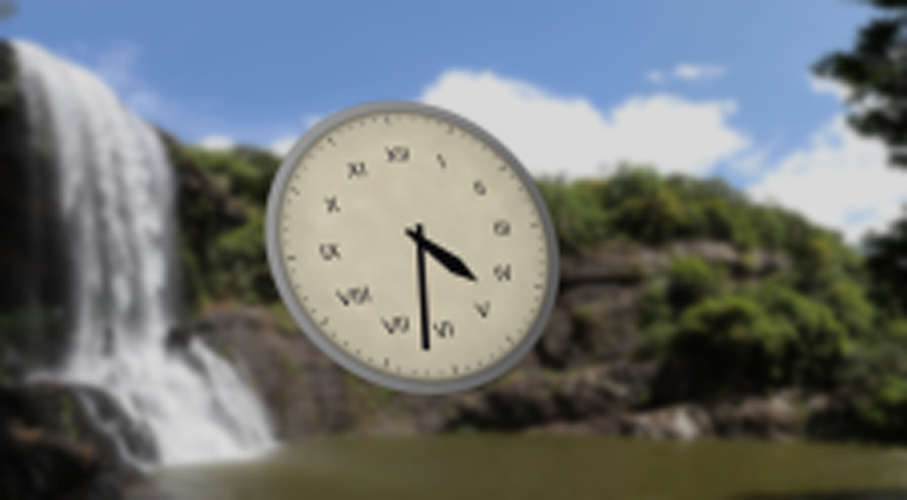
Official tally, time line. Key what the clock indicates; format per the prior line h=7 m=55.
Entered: h=4 m=32
